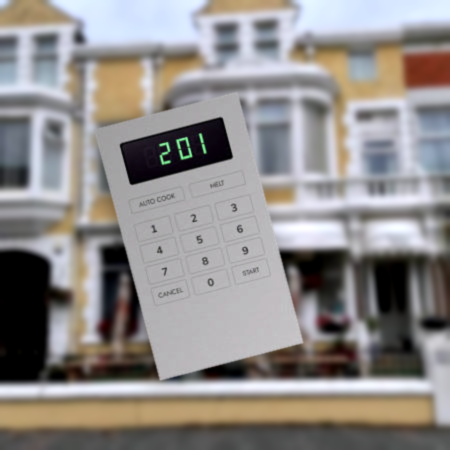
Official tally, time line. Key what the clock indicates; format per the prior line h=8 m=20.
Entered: h=2 m=1
